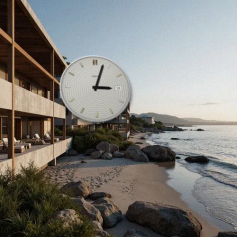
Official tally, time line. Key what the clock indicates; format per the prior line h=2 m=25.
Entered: h=3 m=3
